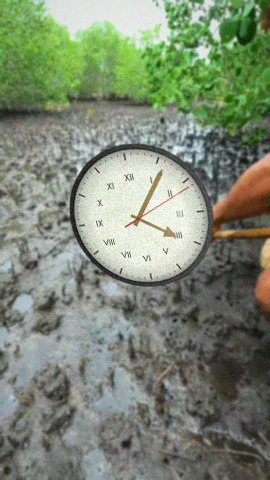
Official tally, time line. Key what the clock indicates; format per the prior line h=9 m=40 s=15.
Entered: h=4 m=6 s=11
